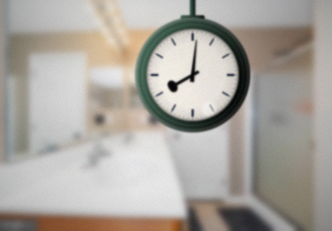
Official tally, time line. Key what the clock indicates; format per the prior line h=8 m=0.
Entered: h=8 m=1
